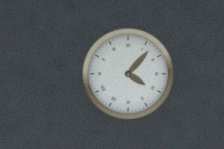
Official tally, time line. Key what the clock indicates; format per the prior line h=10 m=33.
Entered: h=4 m=7
